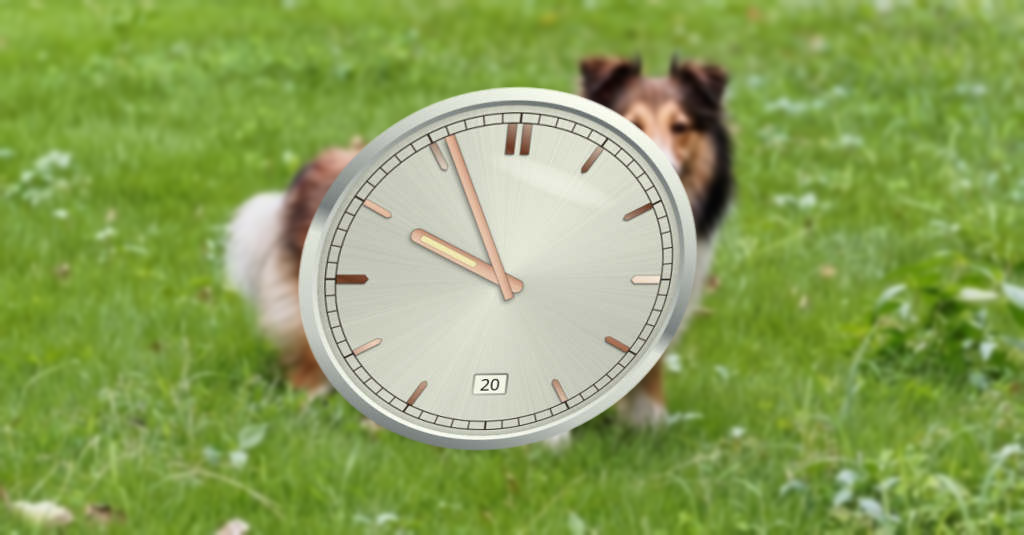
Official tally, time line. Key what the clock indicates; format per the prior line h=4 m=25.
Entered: h=9 m=56
